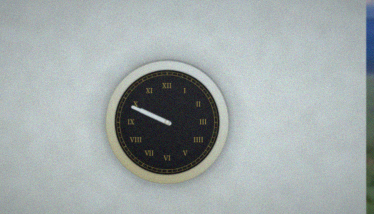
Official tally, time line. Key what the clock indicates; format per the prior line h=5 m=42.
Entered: h=9 m=49
